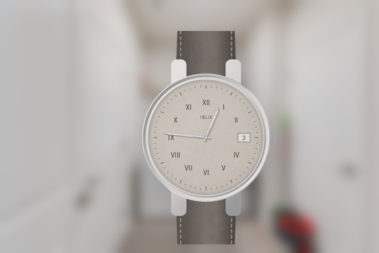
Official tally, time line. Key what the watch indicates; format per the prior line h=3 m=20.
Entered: h=12 m=46
